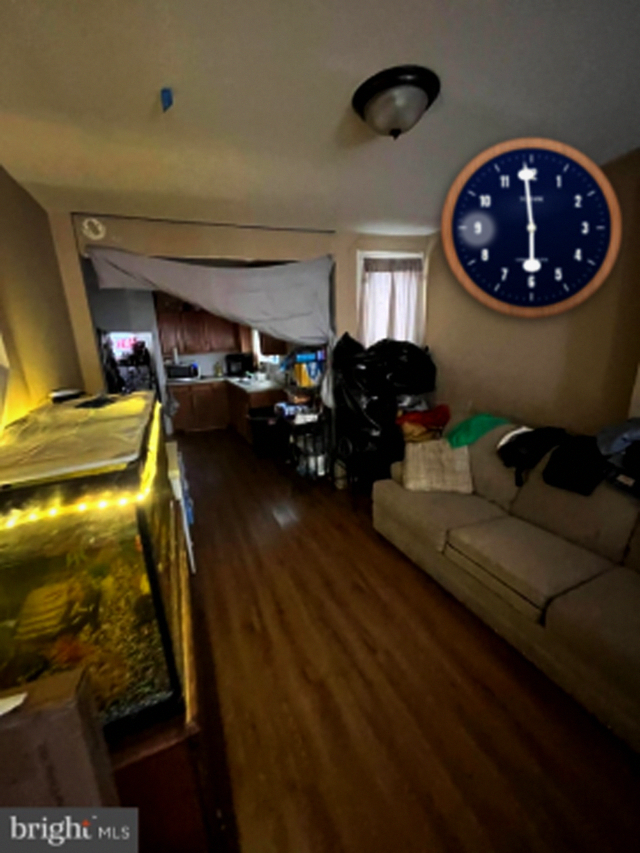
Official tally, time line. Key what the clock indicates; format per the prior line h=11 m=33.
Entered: h=5 m=59
